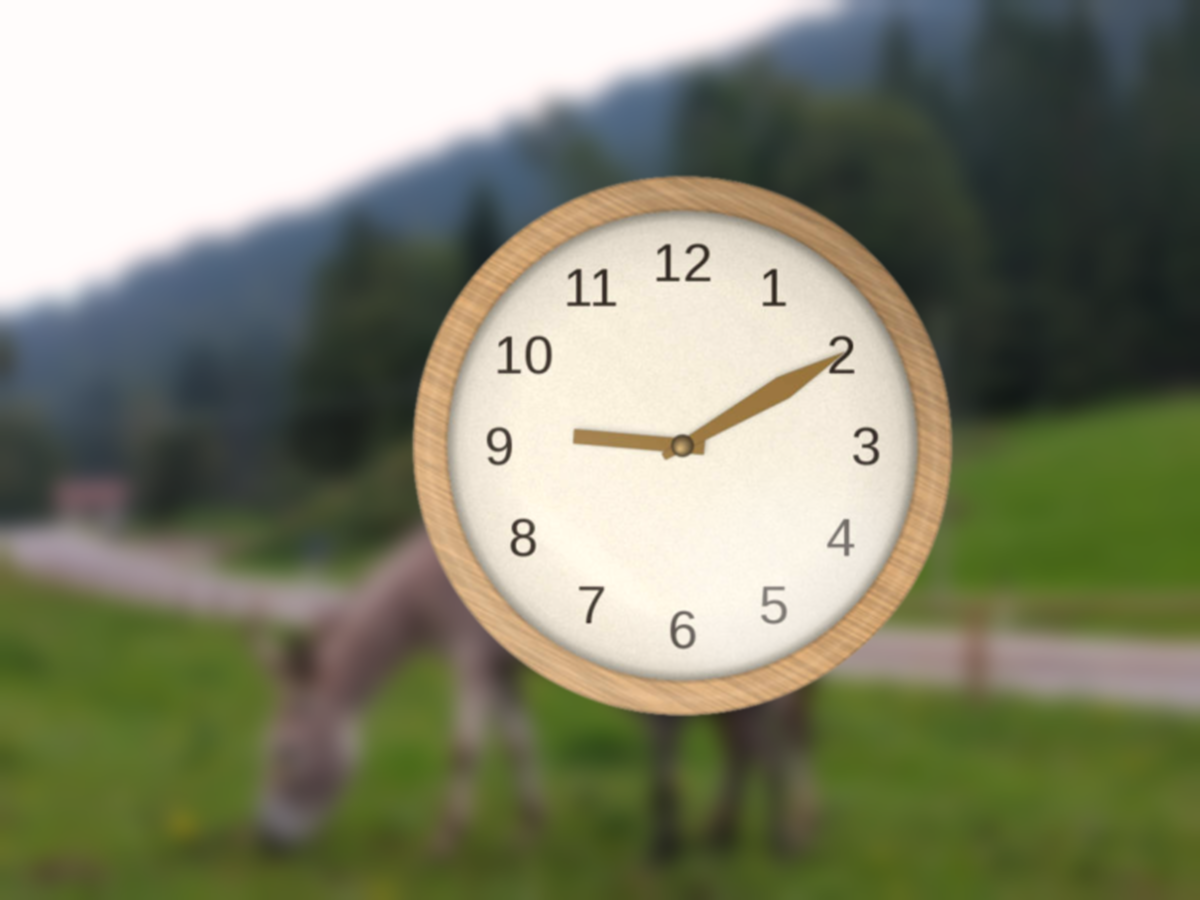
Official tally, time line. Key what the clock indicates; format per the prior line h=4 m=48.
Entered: h=9 m=10
